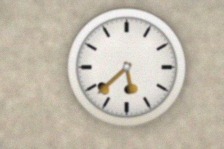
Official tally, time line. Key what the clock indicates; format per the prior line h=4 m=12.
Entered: h=5 m=38
